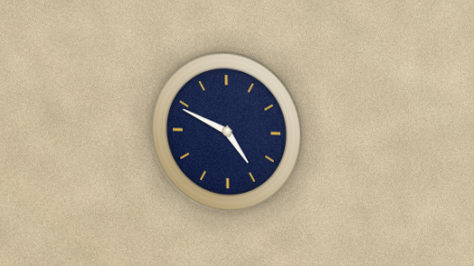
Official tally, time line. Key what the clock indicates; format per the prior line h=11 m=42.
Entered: h=4 m=49
